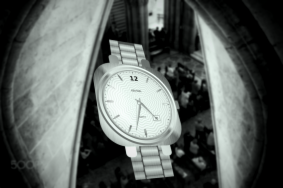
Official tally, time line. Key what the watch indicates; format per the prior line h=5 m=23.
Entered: h=4 m=33
